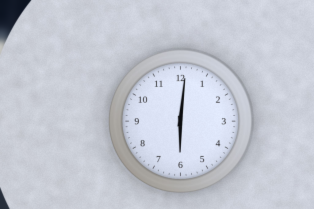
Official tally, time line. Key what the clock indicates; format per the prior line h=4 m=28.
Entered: h=6 m=1
